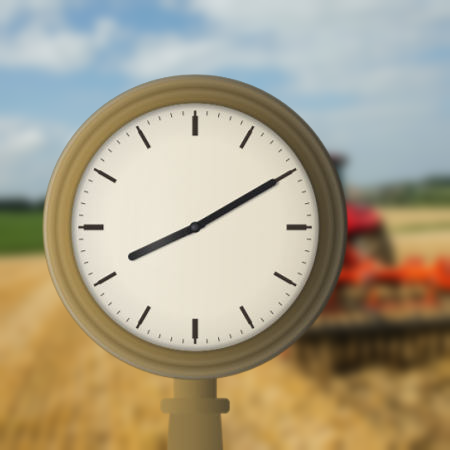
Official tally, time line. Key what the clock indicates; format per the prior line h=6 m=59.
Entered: h=8 m=10
